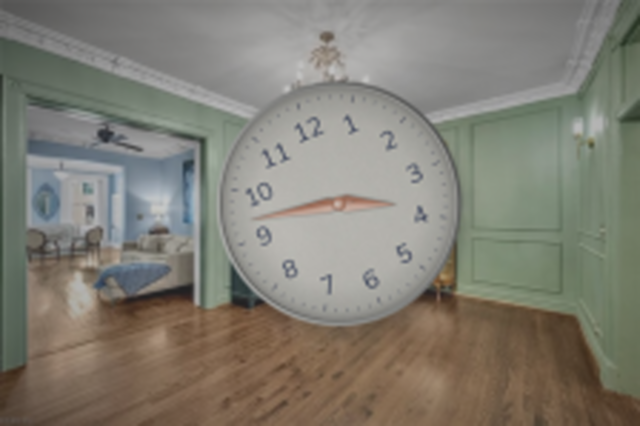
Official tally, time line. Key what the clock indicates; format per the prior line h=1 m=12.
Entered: h=3 m=47
